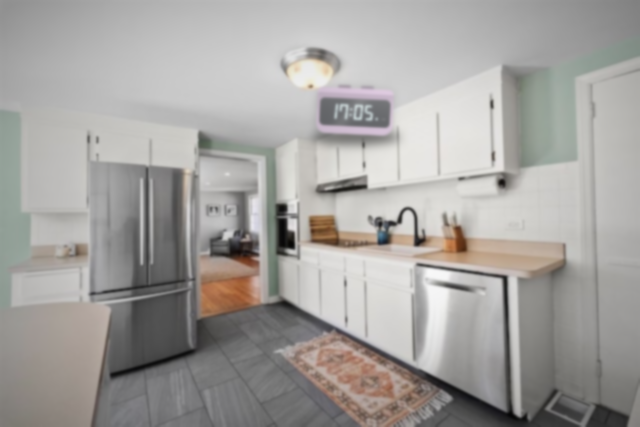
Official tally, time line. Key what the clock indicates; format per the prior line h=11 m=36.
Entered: h=17 m=5
